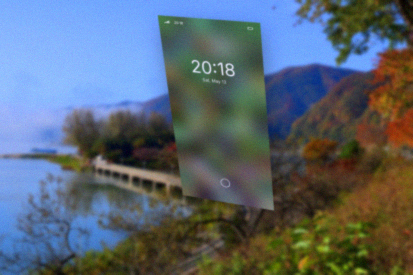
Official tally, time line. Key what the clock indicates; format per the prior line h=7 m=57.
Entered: h=20 m=18
